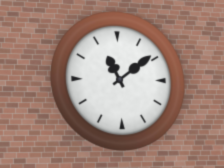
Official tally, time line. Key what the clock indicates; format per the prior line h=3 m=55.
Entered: h=11 m=9
